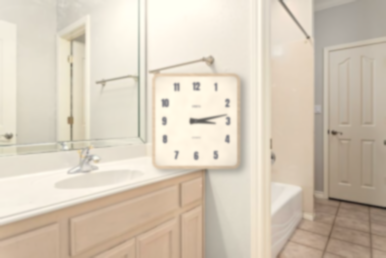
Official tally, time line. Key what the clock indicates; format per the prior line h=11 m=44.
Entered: h=3 m=13
